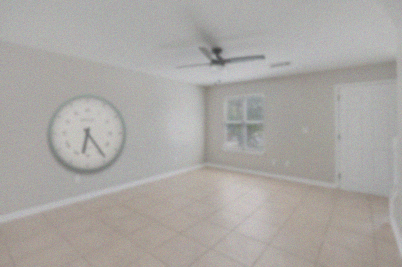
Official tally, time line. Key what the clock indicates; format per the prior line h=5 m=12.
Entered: h=6 m=24
